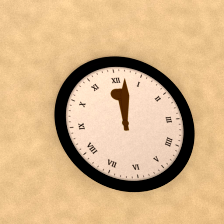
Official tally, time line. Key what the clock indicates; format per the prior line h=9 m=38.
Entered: h=12 m=2
